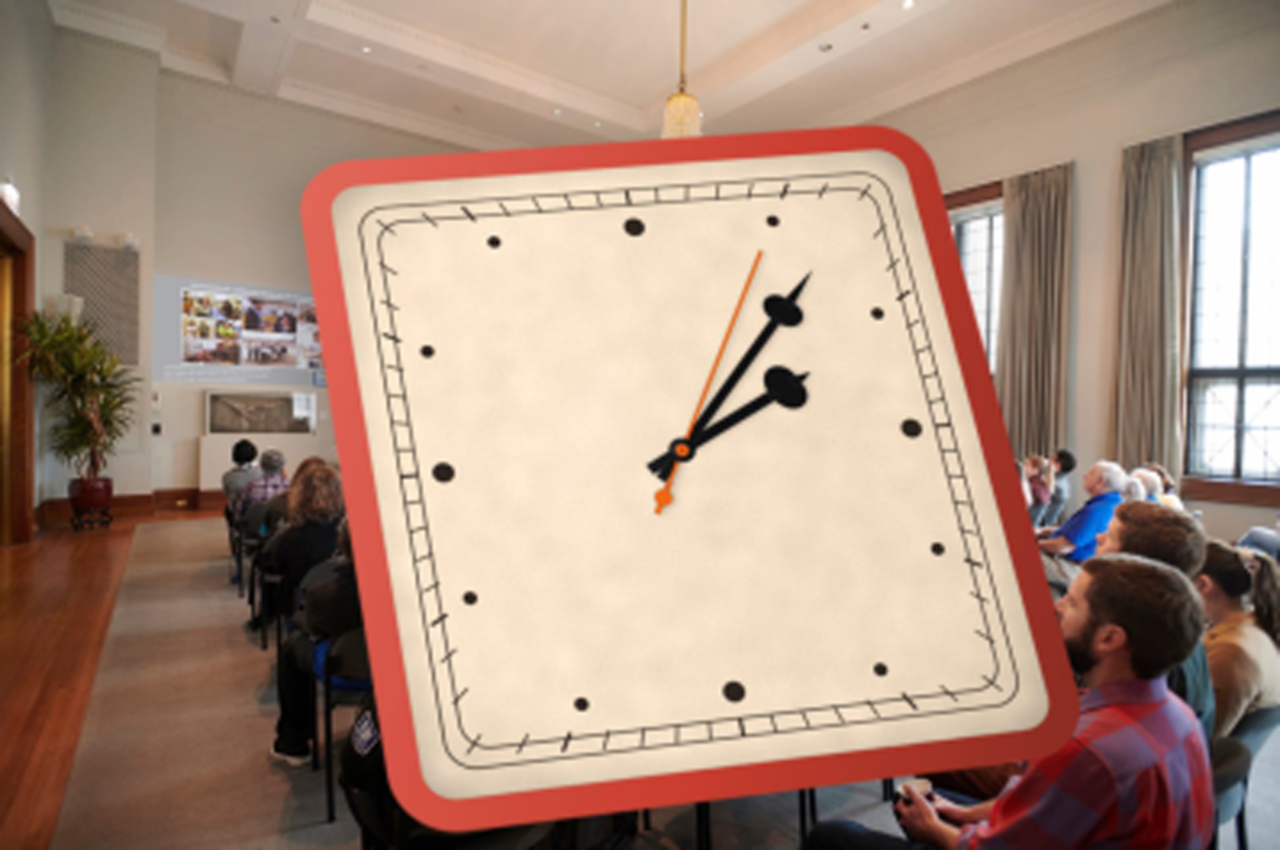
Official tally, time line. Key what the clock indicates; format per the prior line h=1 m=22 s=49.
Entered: h=2 m=7 s=5
